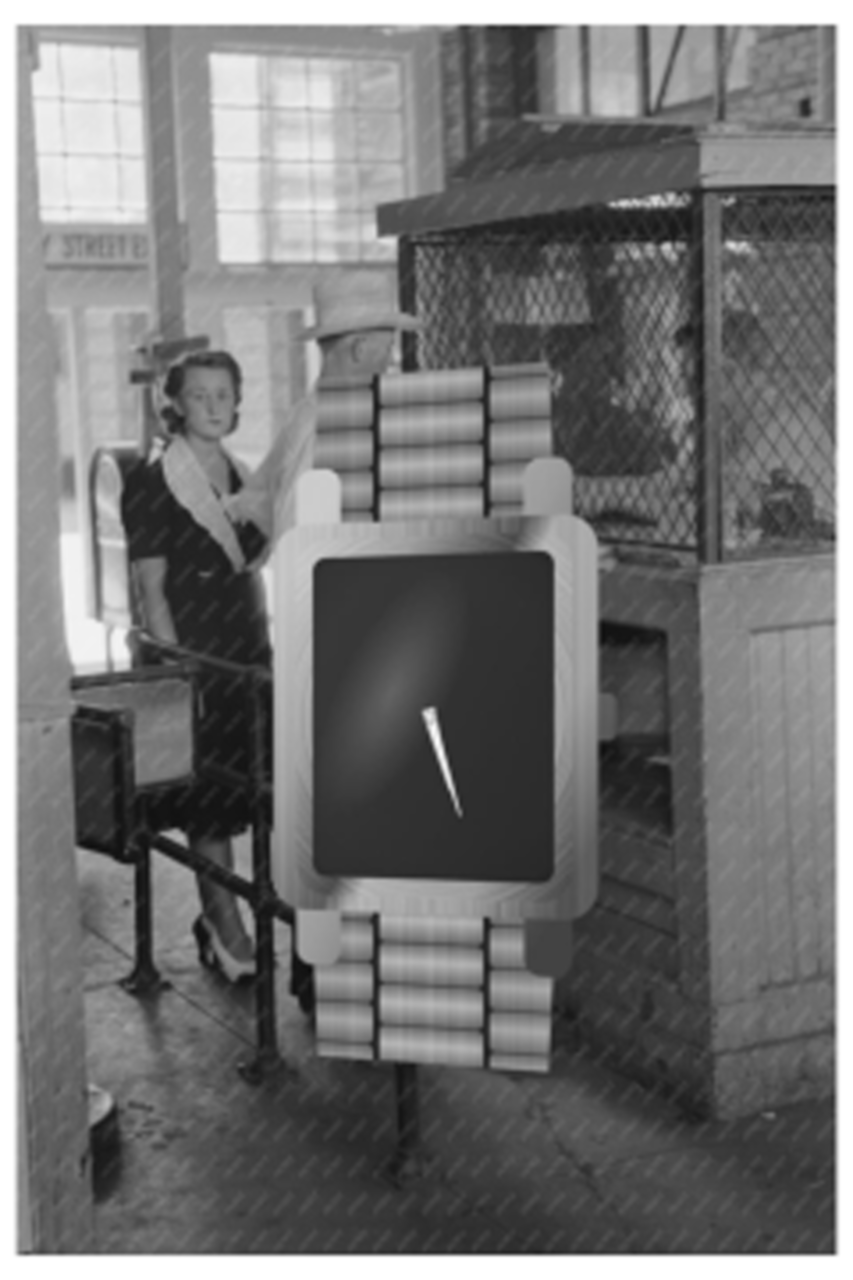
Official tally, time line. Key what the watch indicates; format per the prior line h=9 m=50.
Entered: h=5 m=27
